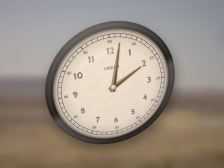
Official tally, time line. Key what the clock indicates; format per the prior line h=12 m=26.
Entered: h=2 m=2
